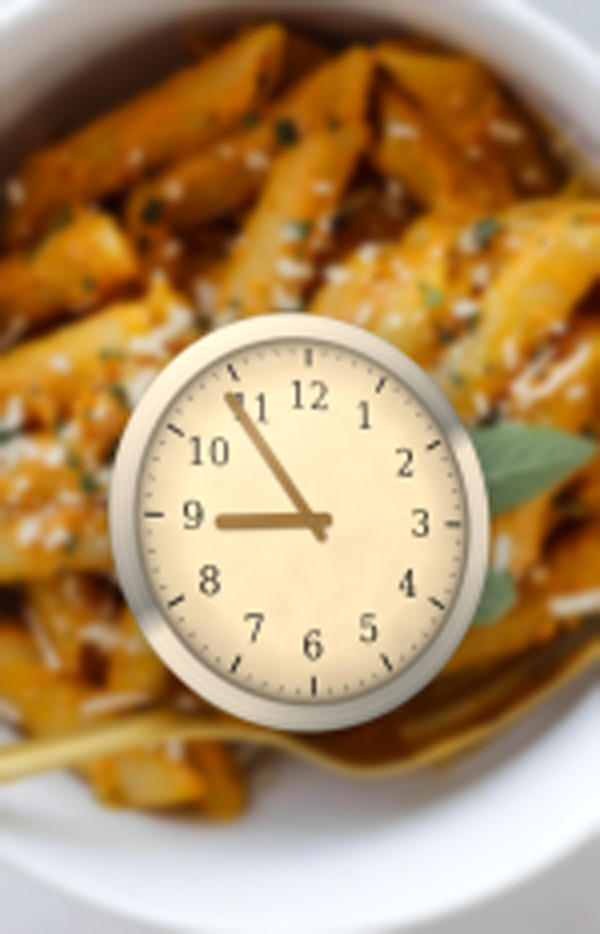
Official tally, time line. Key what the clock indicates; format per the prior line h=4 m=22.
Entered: h=8 m=54
